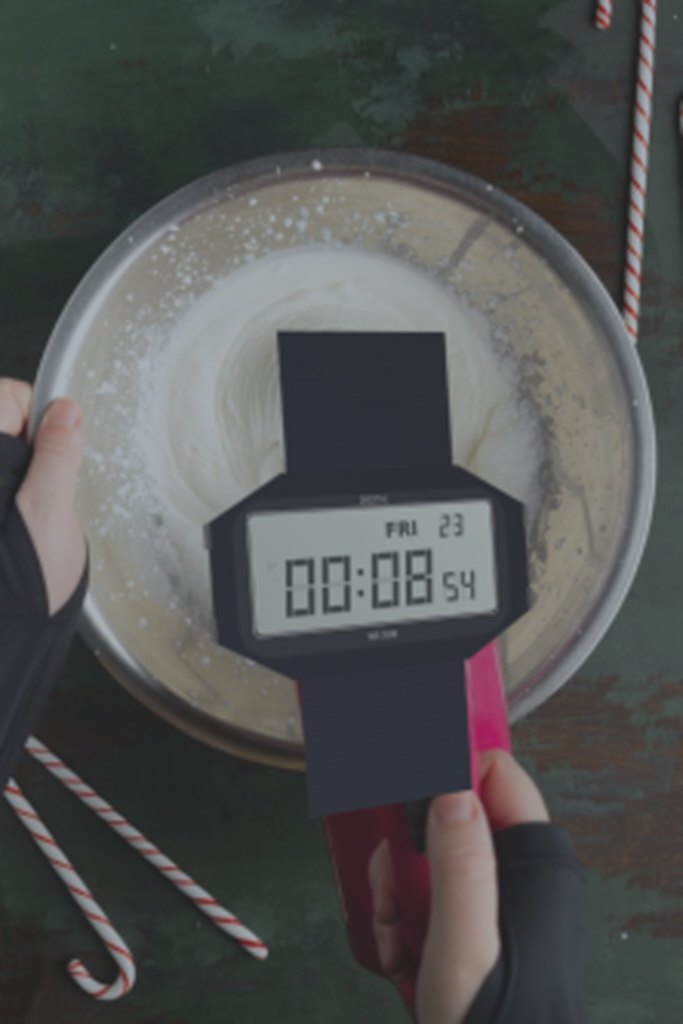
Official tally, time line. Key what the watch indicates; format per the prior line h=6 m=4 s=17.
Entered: h=0 m=8 s=54
